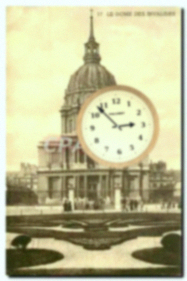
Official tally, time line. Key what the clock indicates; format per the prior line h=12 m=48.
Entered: h=2 m=53
